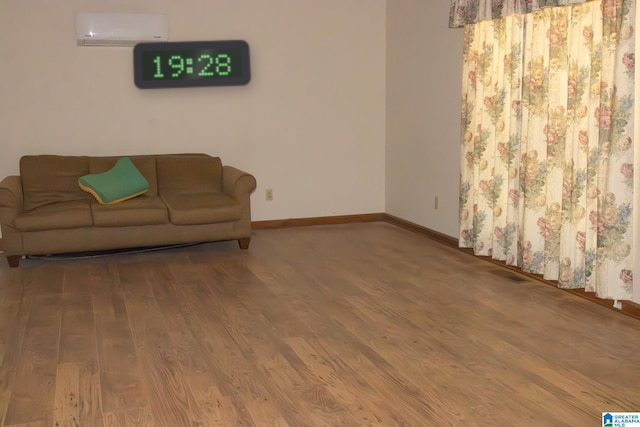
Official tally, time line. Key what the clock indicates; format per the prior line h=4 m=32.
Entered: h=19 m=28
